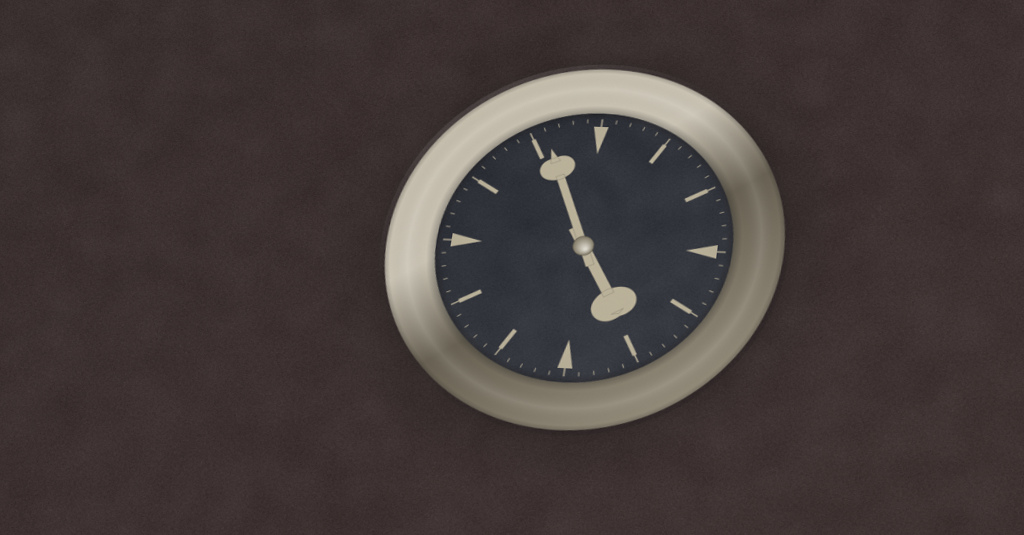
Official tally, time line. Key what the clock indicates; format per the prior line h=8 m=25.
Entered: h=4 m=56
